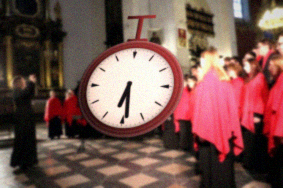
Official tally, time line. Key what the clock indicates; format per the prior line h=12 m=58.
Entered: h=6 m=29
